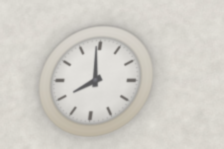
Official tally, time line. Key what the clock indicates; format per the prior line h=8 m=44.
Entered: h=7 m=59
